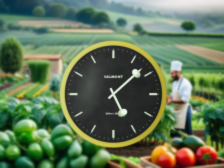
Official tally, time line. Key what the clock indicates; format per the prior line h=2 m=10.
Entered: h=5 m=8
